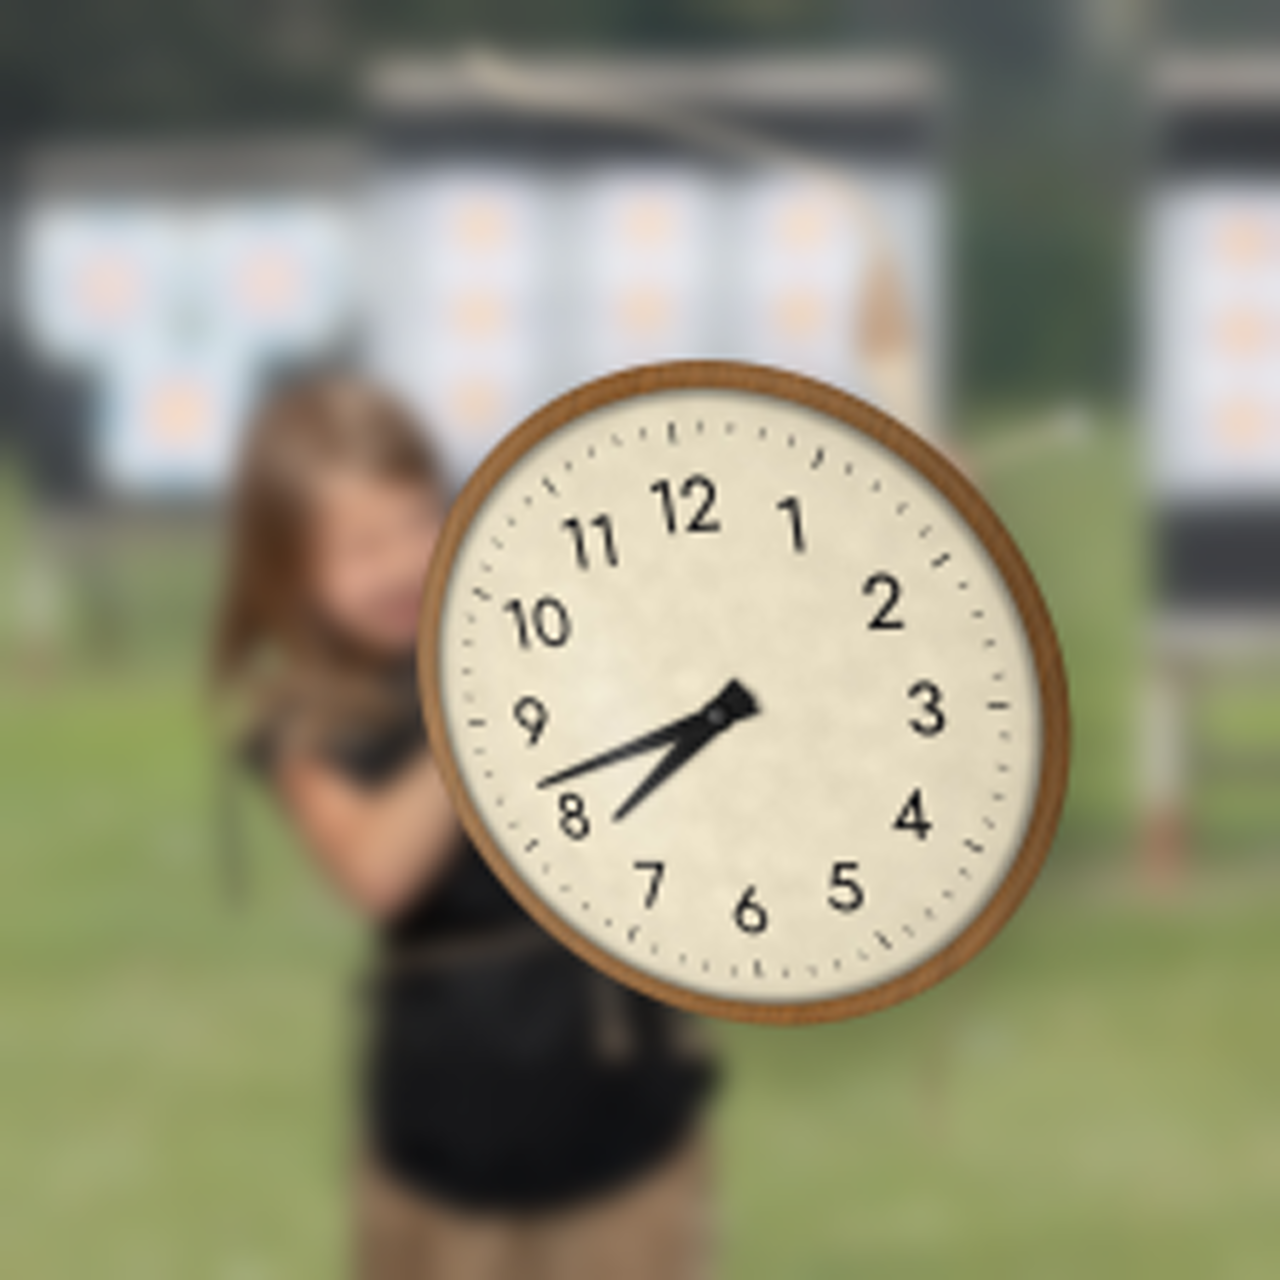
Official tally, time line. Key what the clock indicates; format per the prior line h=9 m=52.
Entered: h=7 m=42
